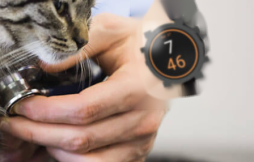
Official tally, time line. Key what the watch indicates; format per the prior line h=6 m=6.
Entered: h=7 m=46
